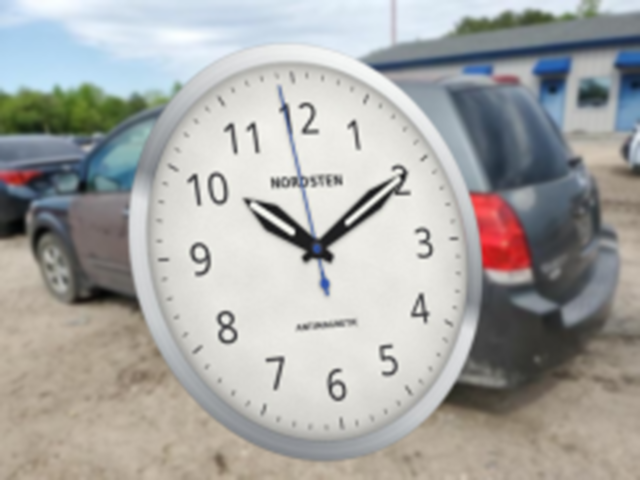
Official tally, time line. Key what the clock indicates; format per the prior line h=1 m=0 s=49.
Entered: h=10 m=9 s=59
